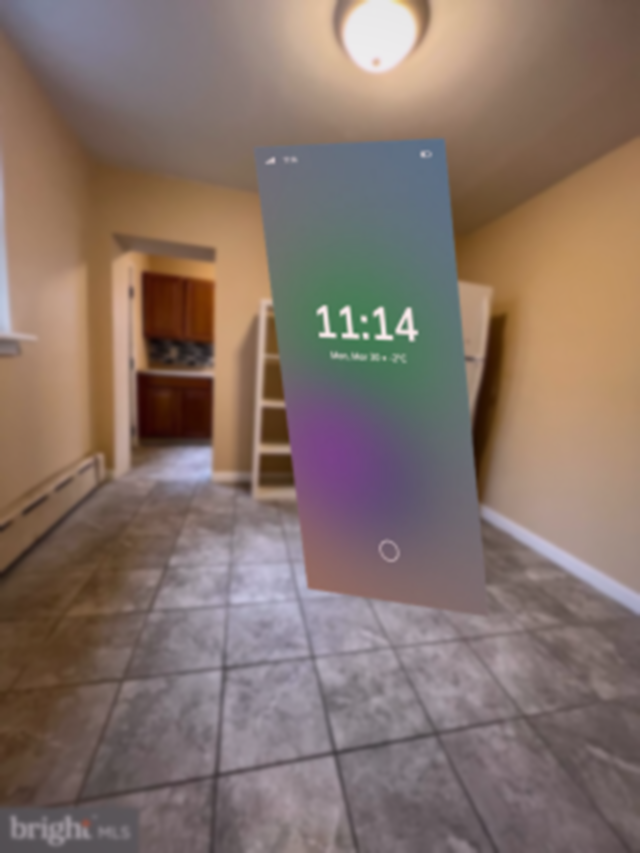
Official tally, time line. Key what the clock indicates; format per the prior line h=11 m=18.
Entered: h=11 m=14
